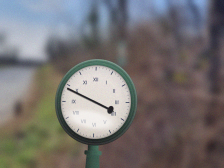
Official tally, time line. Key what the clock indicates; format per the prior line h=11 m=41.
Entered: h=3 m=49
